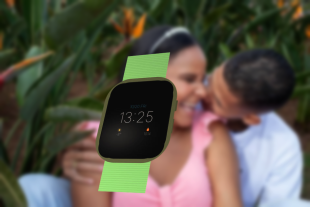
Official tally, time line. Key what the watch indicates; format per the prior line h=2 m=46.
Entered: h=13 m=25
